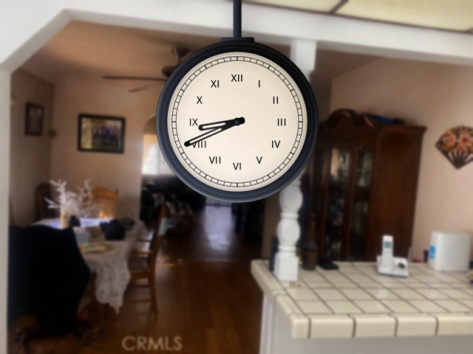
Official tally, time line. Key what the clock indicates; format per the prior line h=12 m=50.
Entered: h=8 m=41
